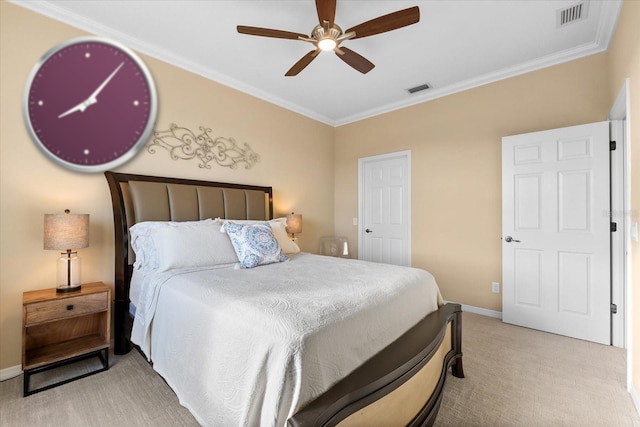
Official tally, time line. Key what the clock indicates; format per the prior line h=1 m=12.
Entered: h=8 m=7
